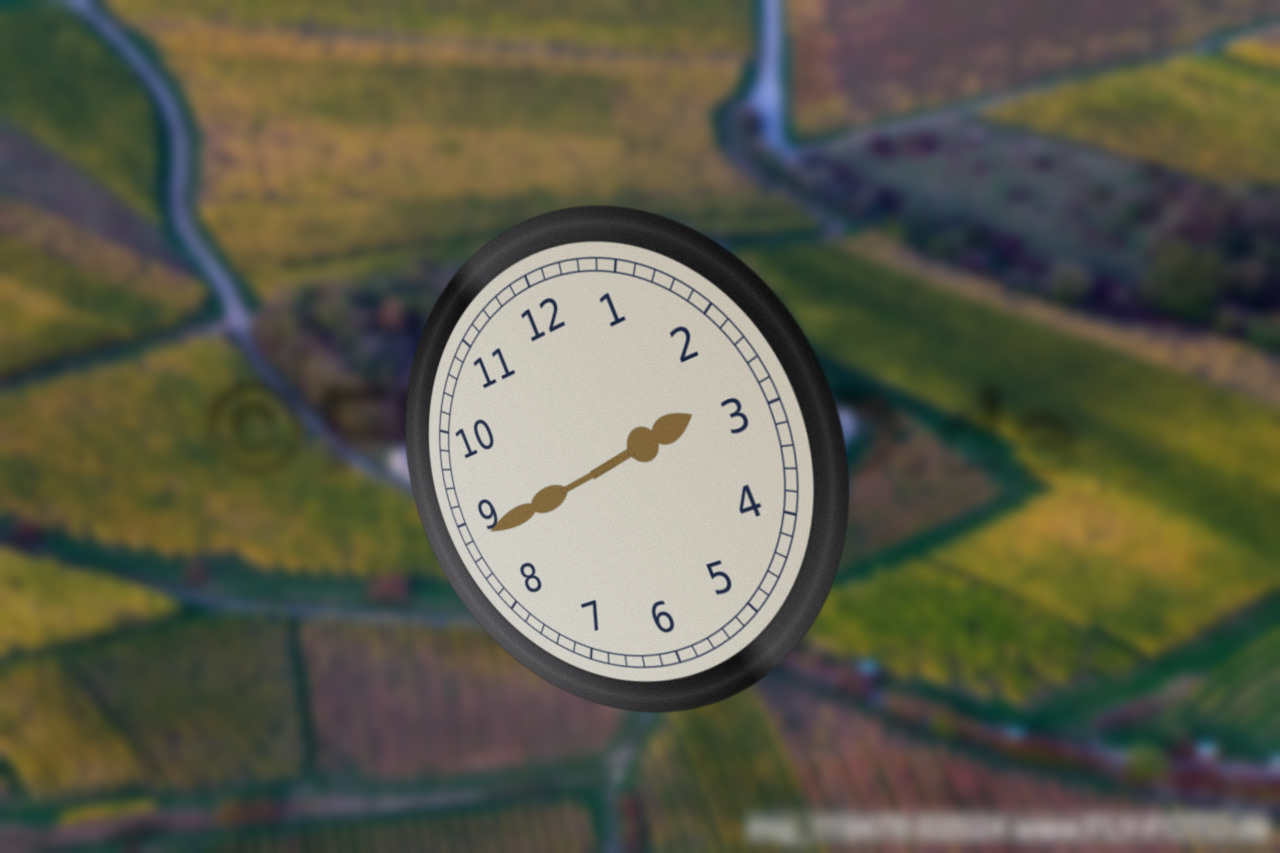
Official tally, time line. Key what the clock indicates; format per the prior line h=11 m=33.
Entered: h=2 m=44
